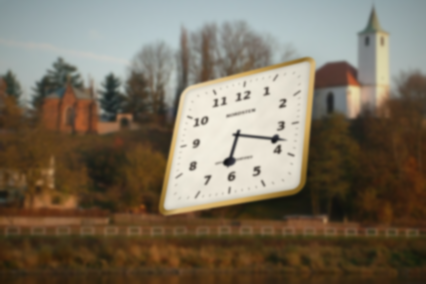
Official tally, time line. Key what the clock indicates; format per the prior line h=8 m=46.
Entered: h=6 m=18
